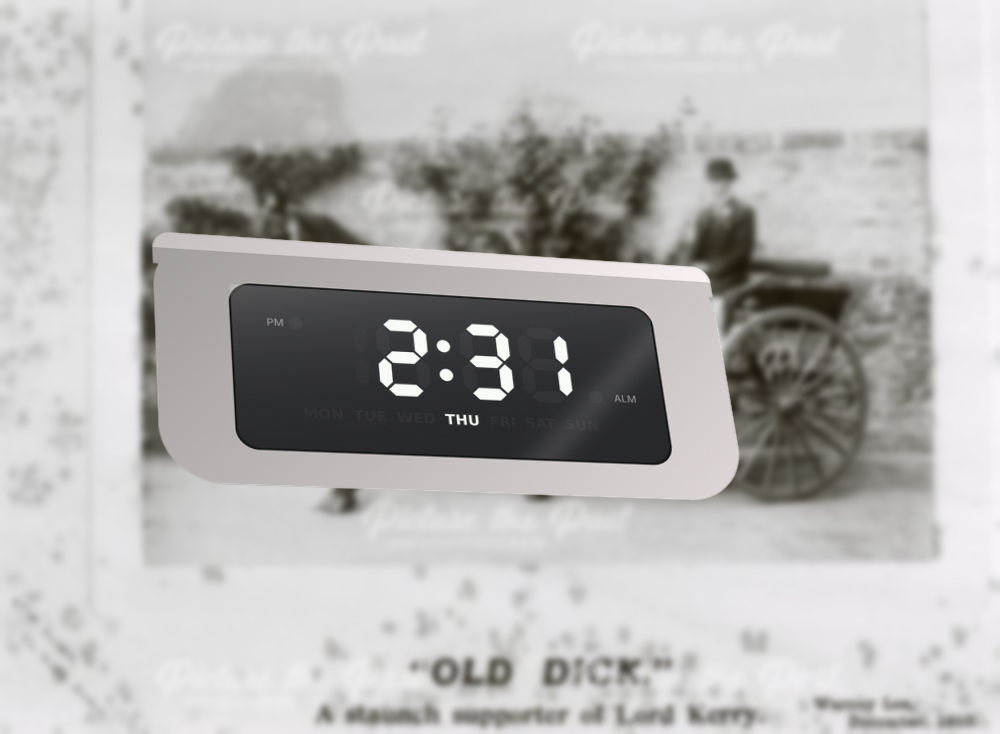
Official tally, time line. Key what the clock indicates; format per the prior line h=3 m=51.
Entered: h=2 m=31
